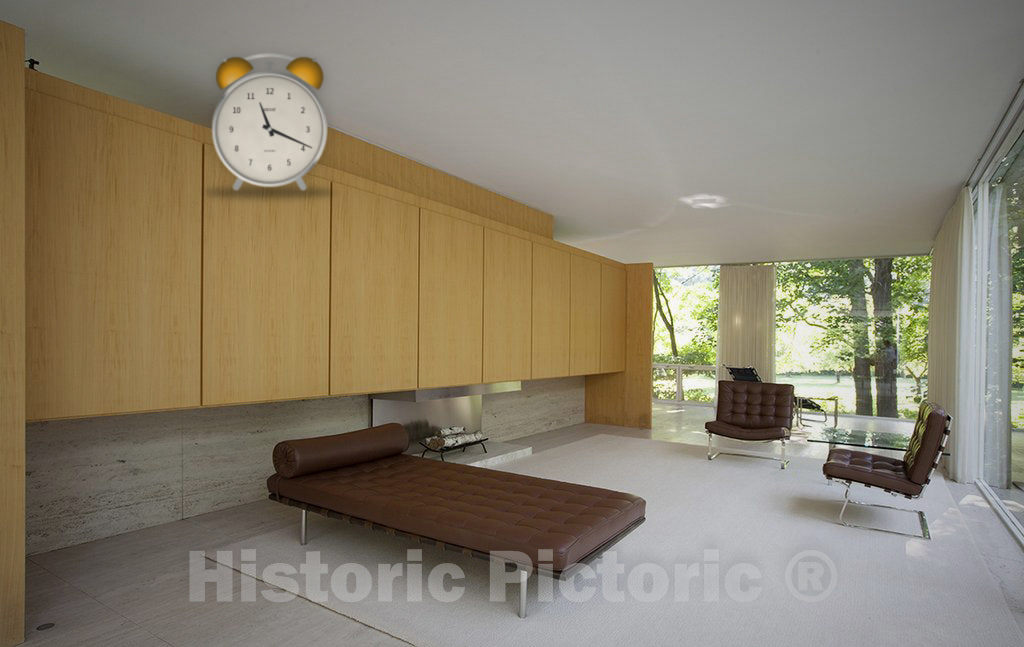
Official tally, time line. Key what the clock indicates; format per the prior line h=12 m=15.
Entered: h=11 m=19
